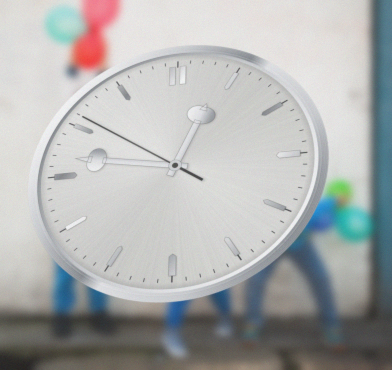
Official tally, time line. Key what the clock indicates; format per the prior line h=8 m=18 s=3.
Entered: h=12 m=46 s=51
